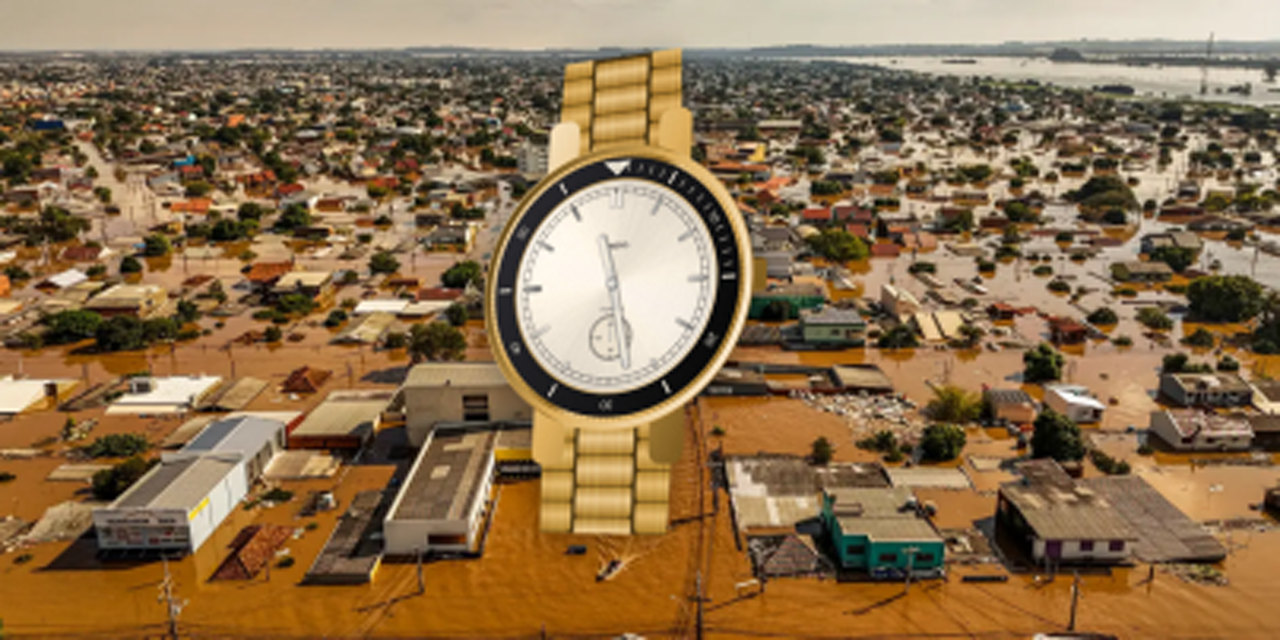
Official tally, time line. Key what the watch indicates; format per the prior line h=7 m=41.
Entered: h=11 m=28
